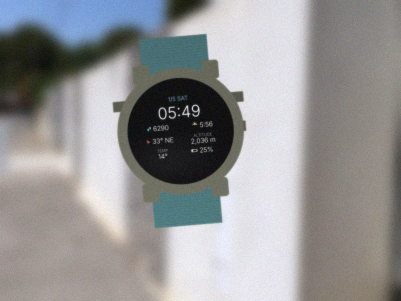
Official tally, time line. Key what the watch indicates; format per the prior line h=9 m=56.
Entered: h=5 m=49
